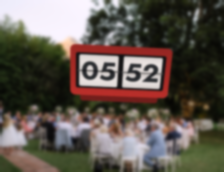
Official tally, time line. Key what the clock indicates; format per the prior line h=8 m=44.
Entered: h=5 m=52
